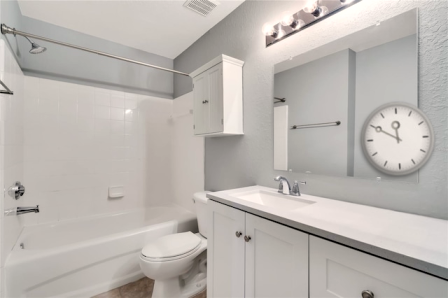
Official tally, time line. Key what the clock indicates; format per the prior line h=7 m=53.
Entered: h=11 m=50
